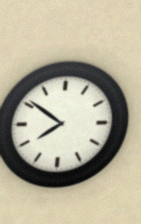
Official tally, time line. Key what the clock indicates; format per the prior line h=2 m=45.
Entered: h=7 m=51
